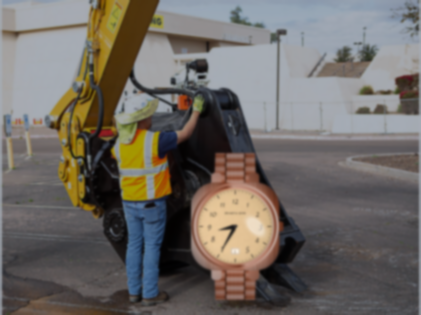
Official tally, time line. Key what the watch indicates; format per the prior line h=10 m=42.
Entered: h=8 m=35
